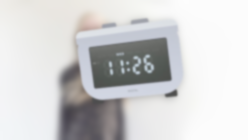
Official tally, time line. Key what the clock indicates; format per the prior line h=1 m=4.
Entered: h=11 m=26
